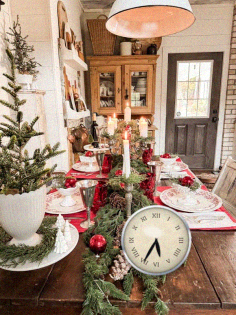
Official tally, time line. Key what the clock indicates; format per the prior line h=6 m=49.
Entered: h=5 m=35
